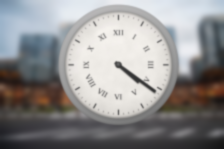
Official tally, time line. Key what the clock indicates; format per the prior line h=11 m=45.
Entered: h=4 m=21
